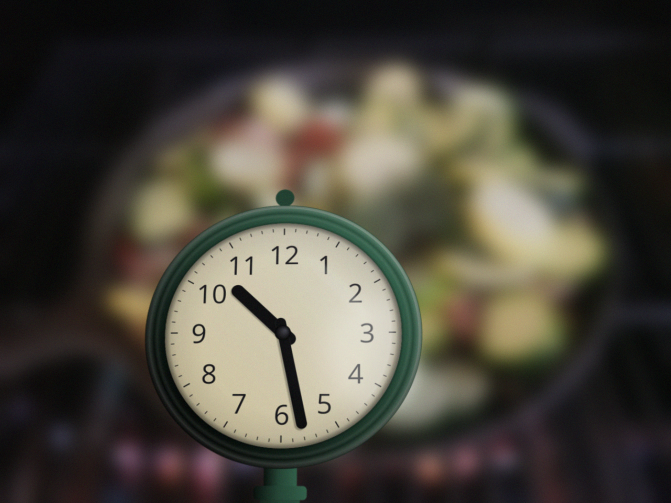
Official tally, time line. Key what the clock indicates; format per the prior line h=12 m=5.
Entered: h=10 m=28
